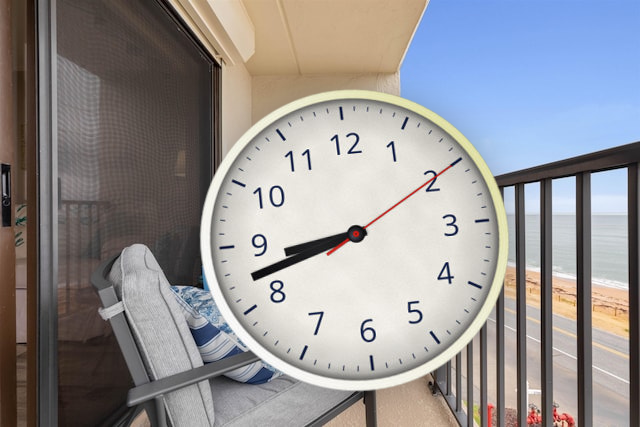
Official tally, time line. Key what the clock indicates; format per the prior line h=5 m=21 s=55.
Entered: h=8 m=42 s=10
